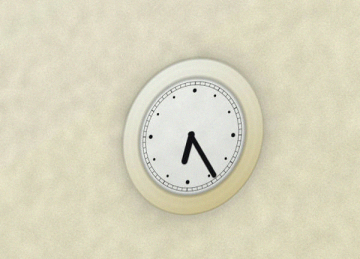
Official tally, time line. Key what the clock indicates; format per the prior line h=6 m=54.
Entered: h=6 m=24
